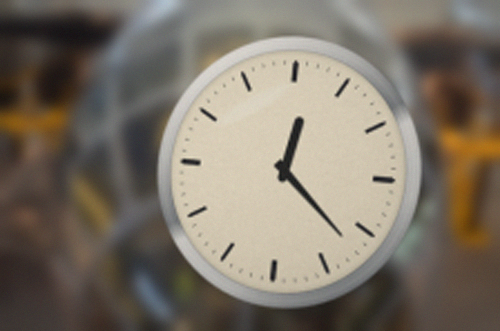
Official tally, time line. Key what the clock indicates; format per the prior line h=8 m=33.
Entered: h=12 m=22
